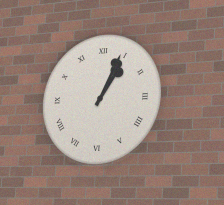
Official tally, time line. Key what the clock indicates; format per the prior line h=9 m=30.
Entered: h=1 m=4
